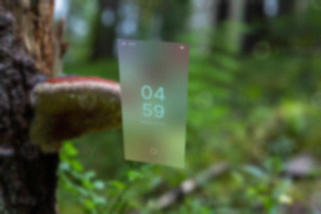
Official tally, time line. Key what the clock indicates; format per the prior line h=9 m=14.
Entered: h=4 m=59
